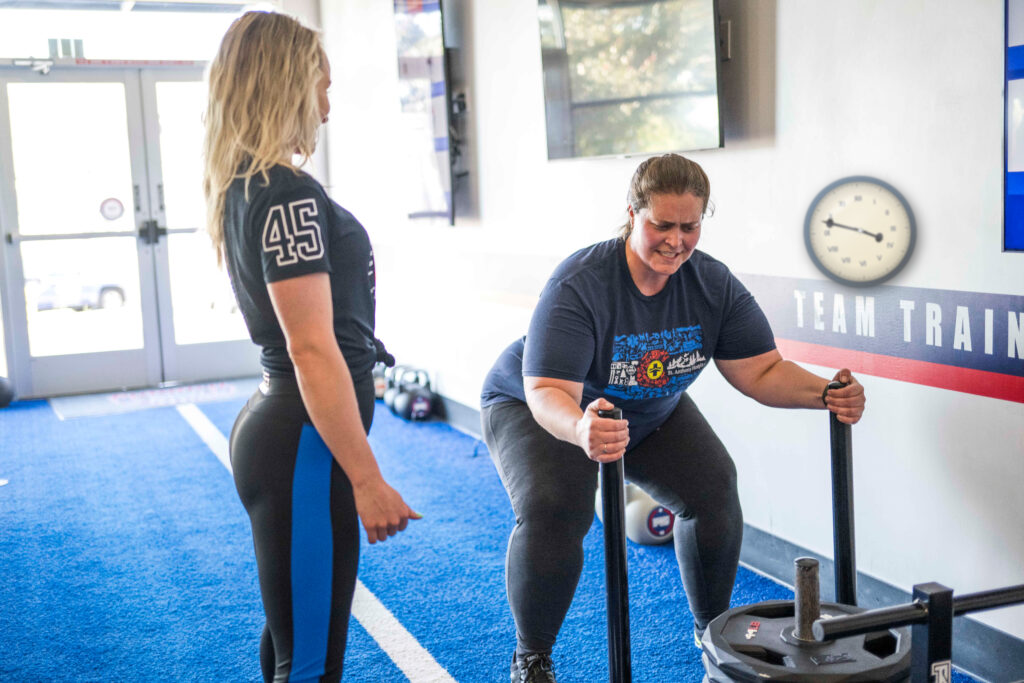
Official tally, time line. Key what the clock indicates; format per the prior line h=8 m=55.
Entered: h=3 m=48
